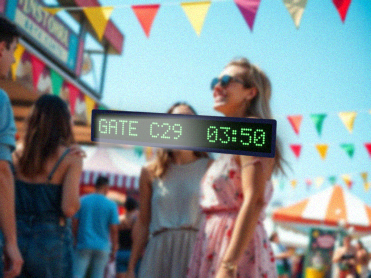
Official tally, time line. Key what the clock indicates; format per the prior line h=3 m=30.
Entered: h=3 m=50
